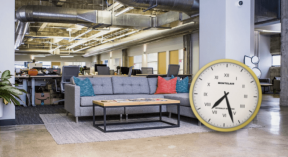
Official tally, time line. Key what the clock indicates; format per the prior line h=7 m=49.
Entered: h=7 m=27
